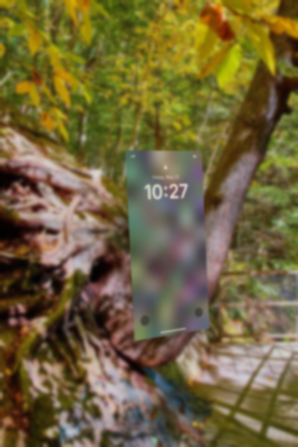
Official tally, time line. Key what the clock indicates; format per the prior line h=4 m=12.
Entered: h=10 m=27
